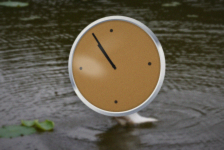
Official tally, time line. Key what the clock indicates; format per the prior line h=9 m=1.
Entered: h=10 m=55
